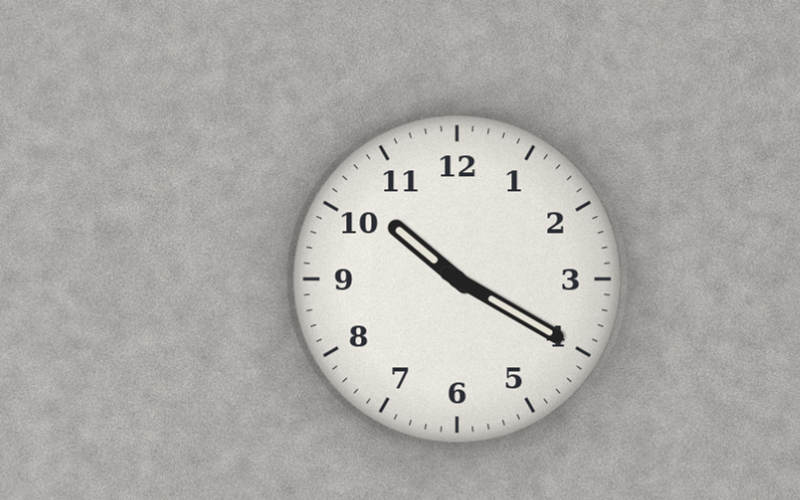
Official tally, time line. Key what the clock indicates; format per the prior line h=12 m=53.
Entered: h=10 m=20
